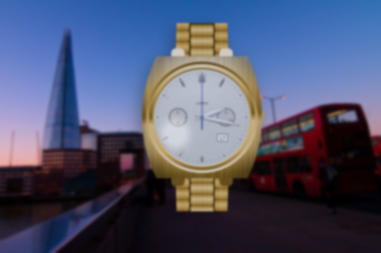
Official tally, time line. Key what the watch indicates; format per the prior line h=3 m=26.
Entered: h=2 m=17
